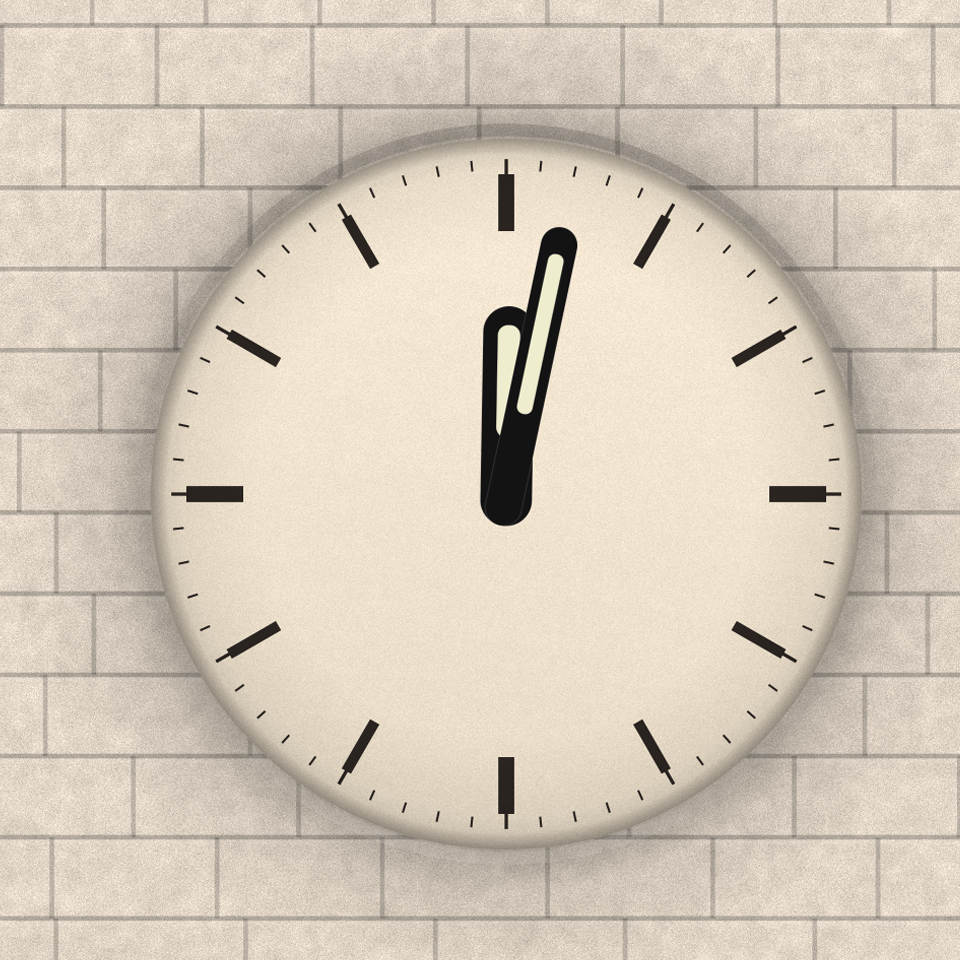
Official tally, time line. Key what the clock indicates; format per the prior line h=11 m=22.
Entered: h=12 m=2
